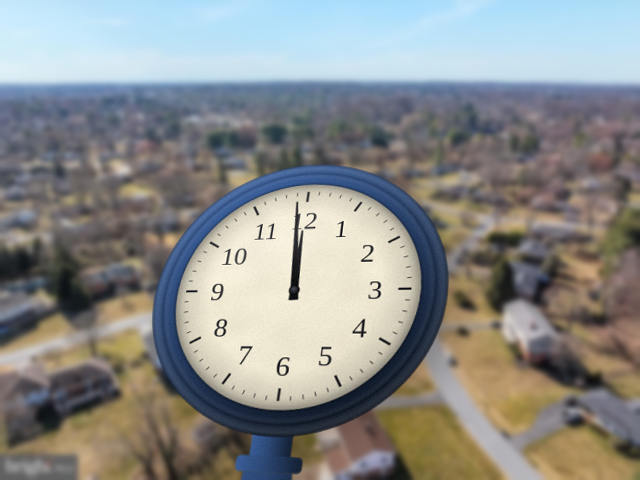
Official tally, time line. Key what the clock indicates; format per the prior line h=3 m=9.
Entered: h=11 m=59
